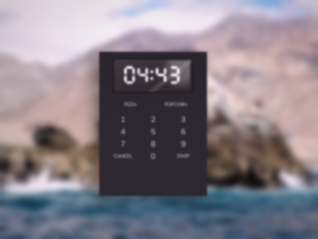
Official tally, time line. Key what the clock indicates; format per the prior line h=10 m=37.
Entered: h=4 m=43
